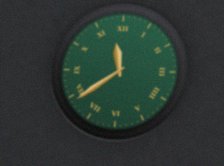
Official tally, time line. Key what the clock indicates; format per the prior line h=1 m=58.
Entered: h=11 m=39
